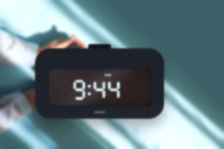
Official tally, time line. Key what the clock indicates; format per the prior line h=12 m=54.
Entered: h=9 m=44
